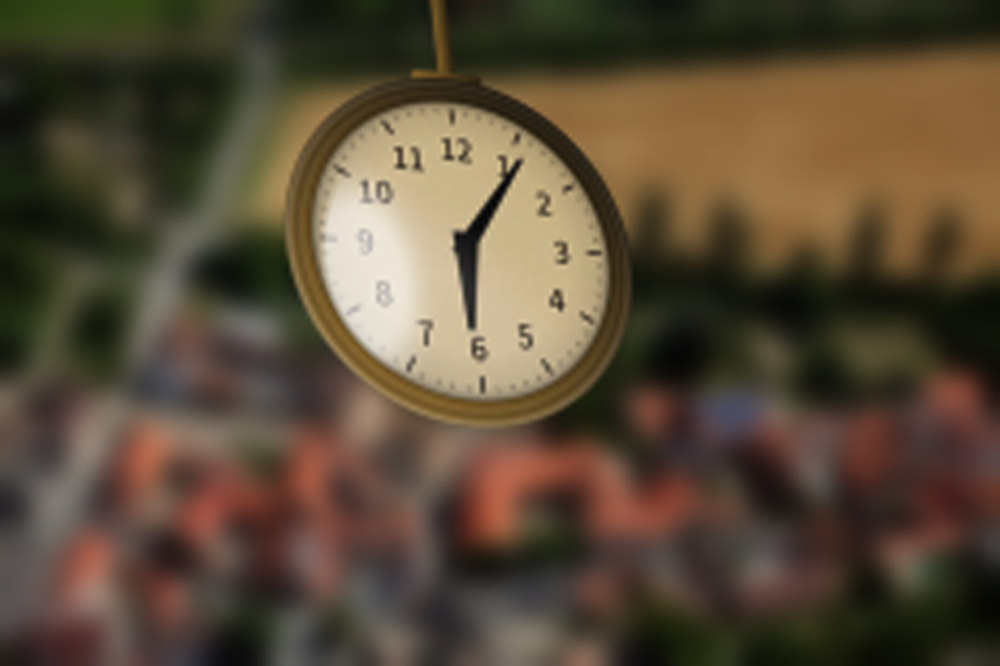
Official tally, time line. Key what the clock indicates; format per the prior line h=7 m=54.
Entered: h=6 m=6
